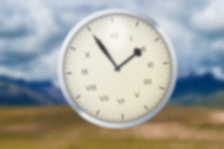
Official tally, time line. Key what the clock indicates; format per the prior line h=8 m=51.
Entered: h=1 m=55
